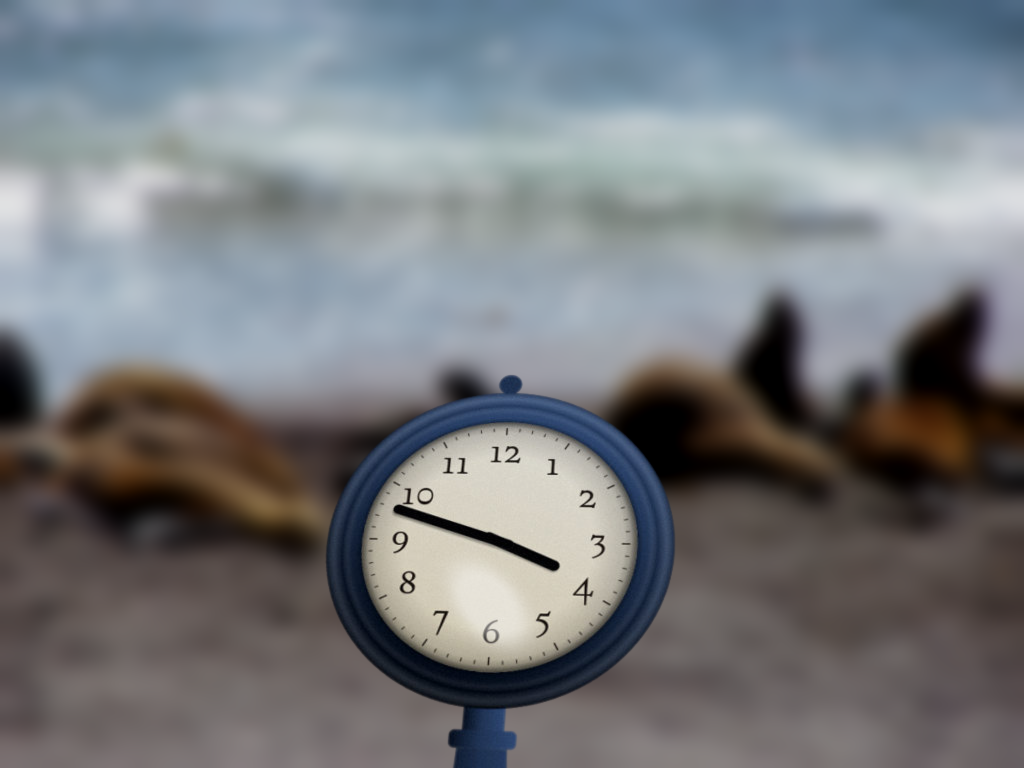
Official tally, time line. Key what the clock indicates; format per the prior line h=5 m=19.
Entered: h=3 m=48
